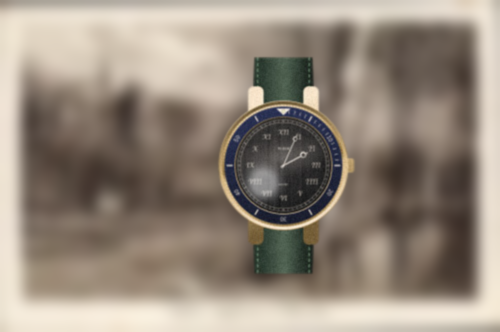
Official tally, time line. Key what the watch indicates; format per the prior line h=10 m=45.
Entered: h=2 m=4
